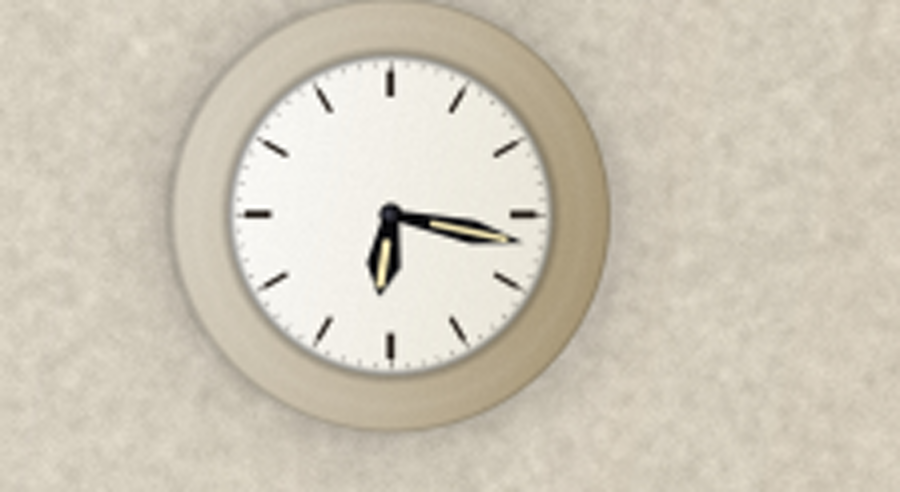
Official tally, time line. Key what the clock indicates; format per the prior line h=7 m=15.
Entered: h=6 m=17
